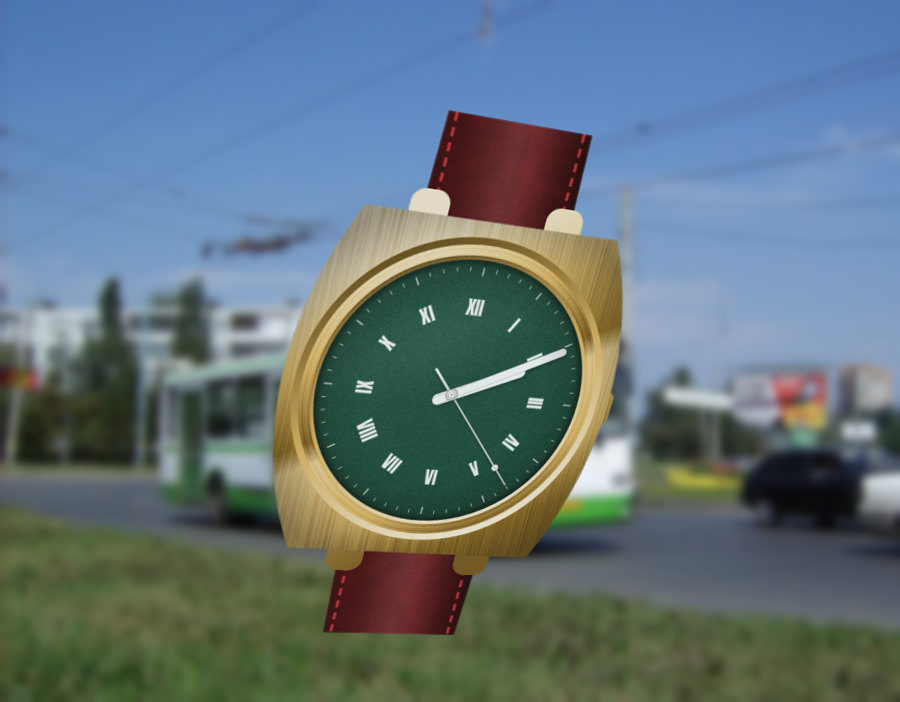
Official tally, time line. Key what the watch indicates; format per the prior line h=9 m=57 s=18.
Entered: h=2 m=10 s=23
